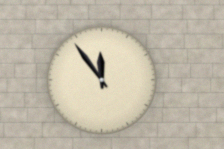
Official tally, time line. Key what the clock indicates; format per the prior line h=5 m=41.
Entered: h=11 m=54
